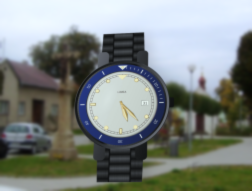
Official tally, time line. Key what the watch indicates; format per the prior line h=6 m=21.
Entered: h=5 m=23
